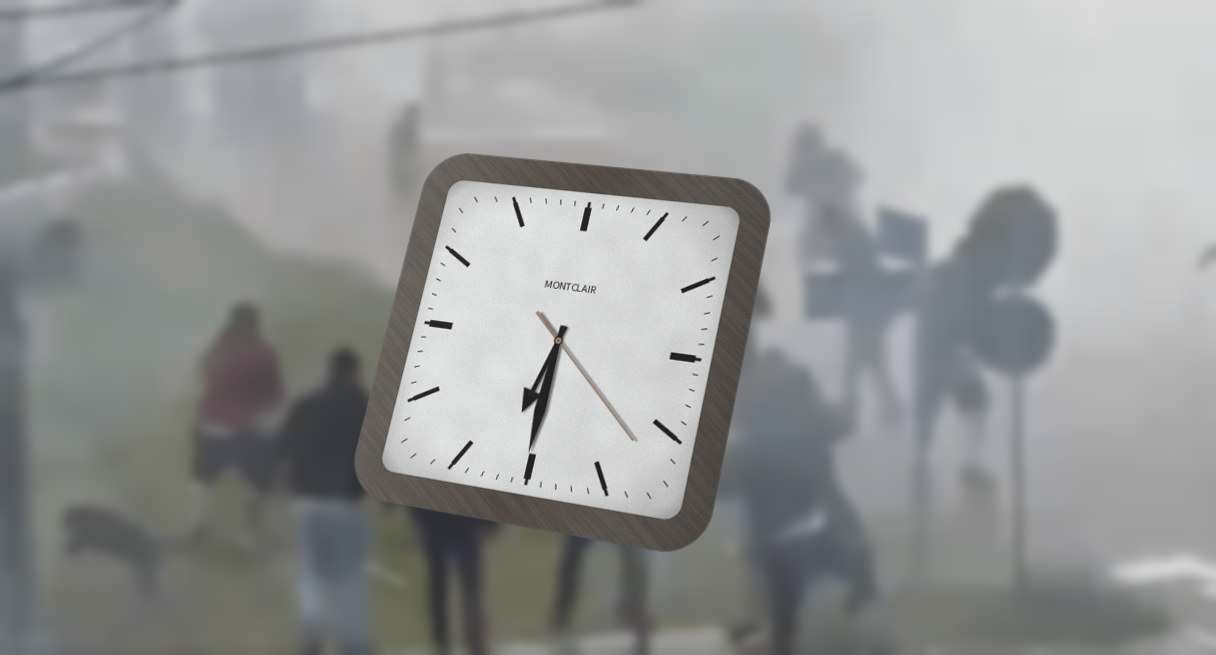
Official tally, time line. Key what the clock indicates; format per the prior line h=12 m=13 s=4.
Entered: h=6 m=30 s=22
